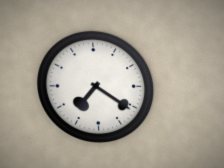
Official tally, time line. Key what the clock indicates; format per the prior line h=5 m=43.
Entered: h=7 m=21
